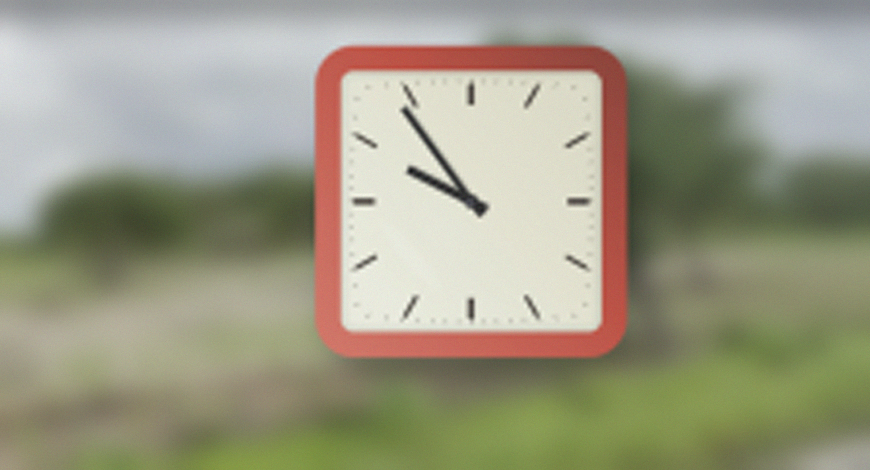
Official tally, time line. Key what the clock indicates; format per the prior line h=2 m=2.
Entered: h=9 m=54
